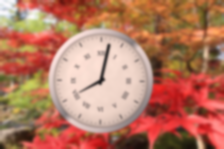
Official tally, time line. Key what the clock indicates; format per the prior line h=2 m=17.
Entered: h=8 m=2
